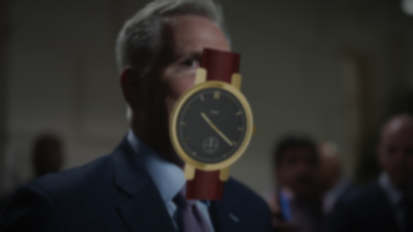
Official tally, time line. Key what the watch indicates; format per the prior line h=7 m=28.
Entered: h=10 m=21
